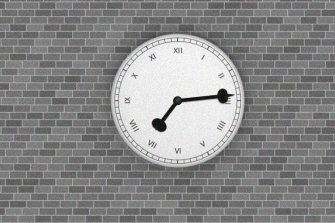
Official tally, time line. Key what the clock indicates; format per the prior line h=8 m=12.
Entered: h=7 m=14
